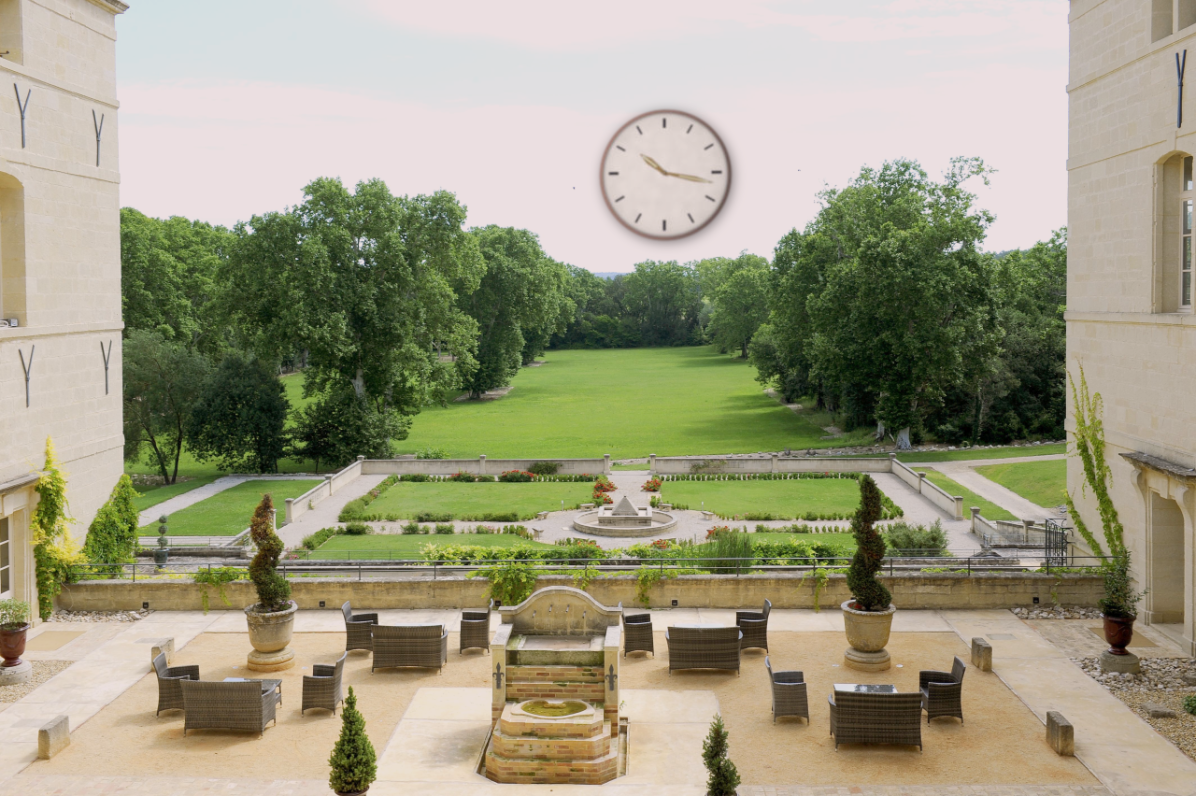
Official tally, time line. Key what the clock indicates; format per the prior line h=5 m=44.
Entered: h=10 m=17
